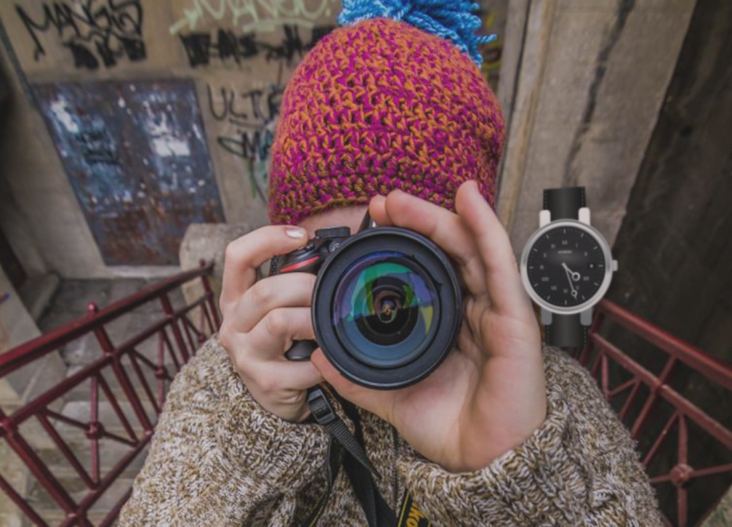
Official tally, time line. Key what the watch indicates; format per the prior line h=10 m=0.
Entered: h=4 m=27
